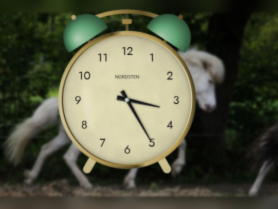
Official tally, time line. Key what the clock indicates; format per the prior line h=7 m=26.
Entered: h=3 m=25
